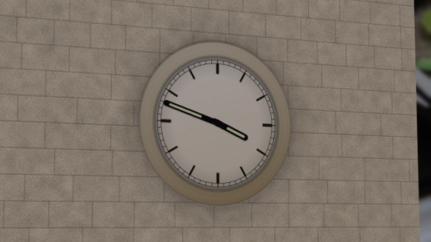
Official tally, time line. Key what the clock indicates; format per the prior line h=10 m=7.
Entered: h=3 m=48
